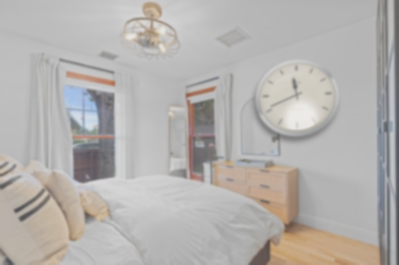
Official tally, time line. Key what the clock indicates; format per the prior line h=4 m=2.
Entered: h=11 m=41
